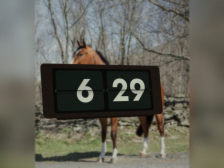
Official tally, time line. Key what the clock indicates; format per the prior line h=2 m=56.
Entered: h=6 m=29
